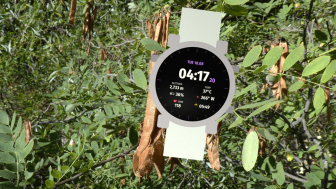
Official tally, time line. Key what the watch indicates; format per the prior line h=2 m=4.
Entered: h=4 m=17
